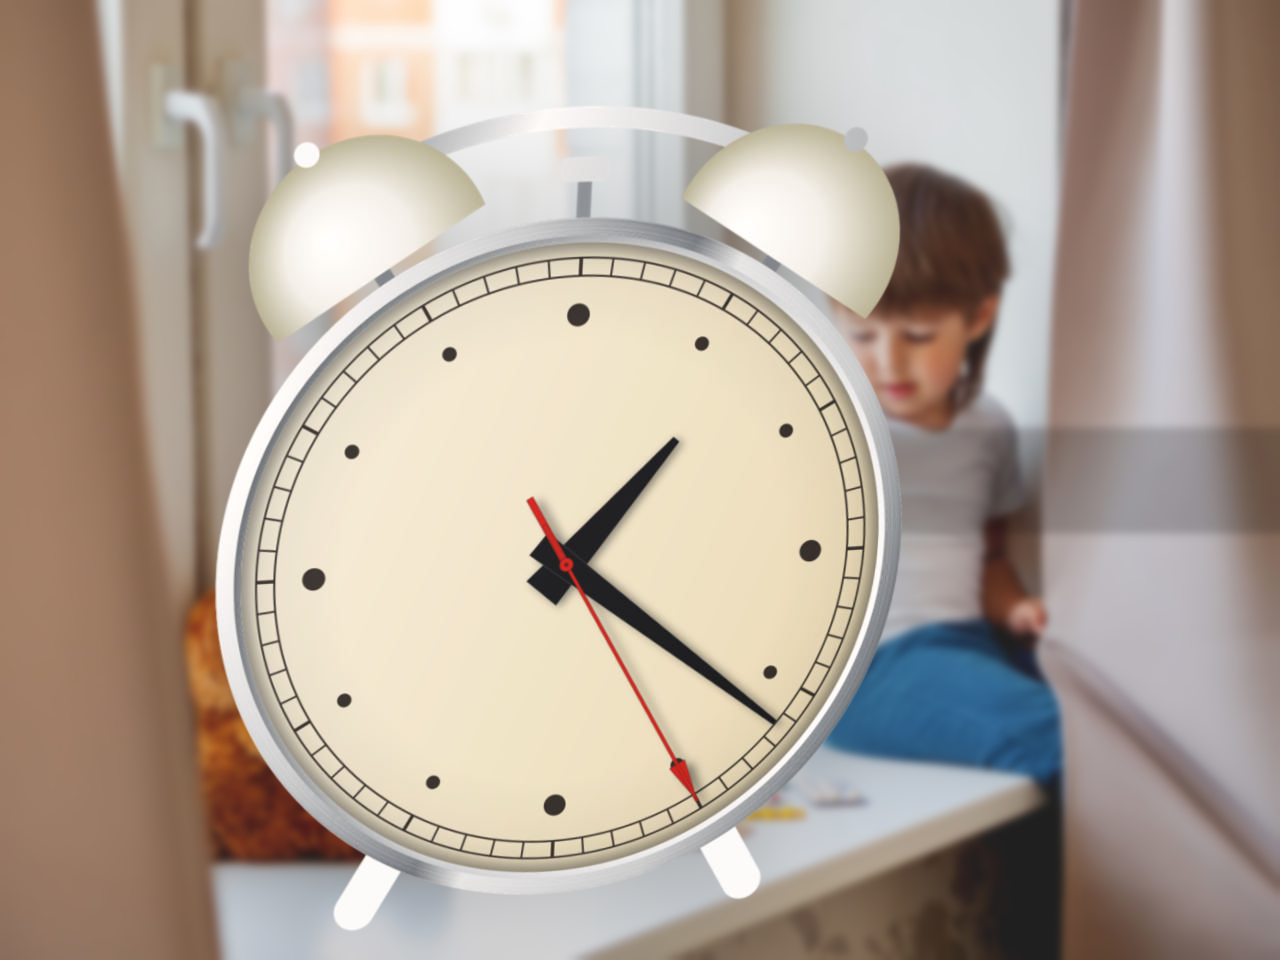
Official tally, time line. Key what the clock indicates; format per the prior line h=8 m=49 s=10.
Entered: h=1 m=21 s=25
